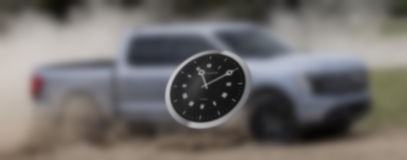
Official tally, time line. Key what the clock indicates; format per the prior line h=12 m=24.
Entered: h=11 m=10
